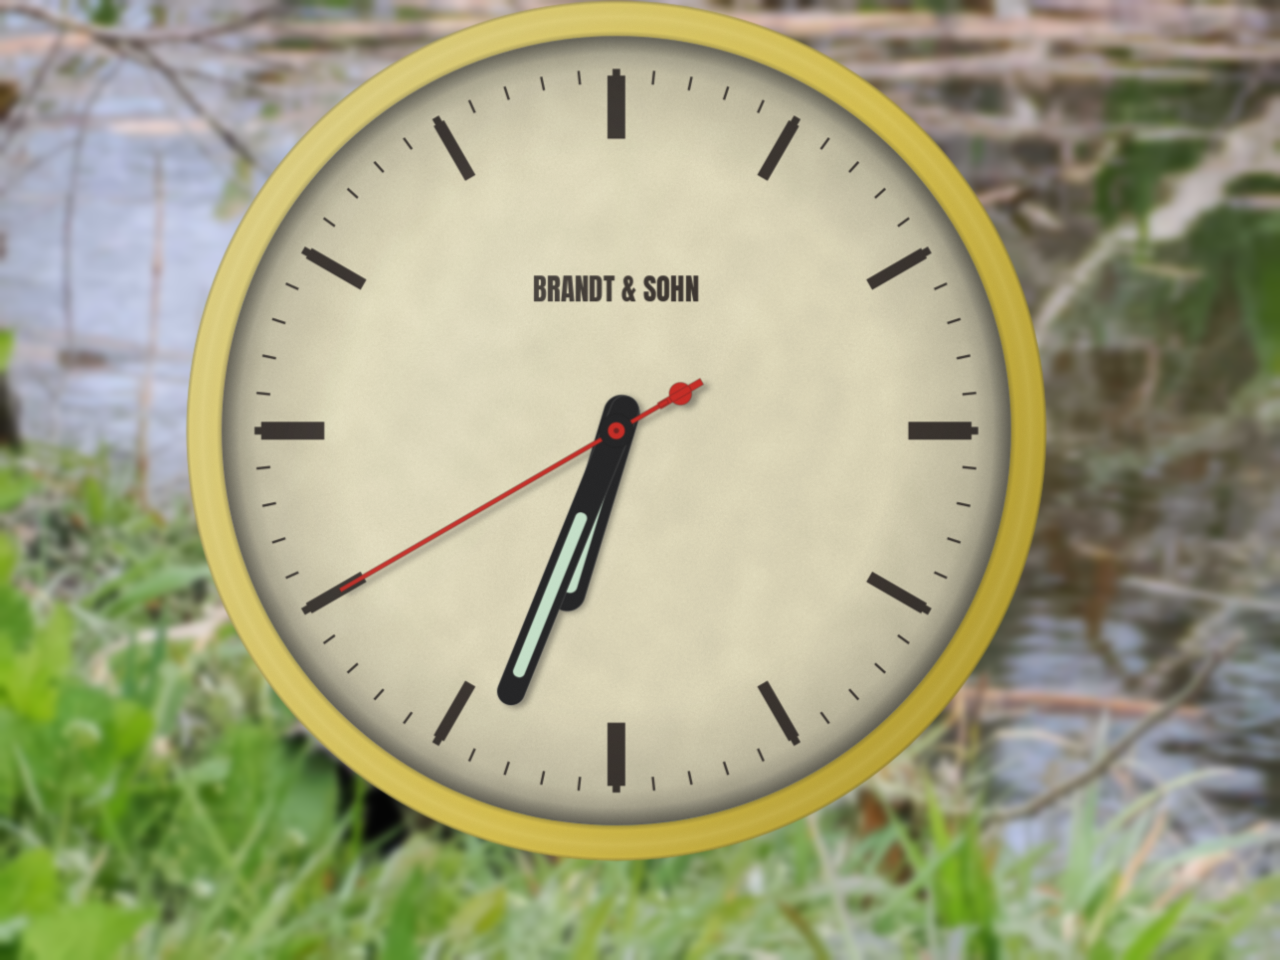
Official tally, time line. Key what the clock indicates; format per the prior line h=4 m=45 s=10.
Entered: h=6 m=33 s=40
